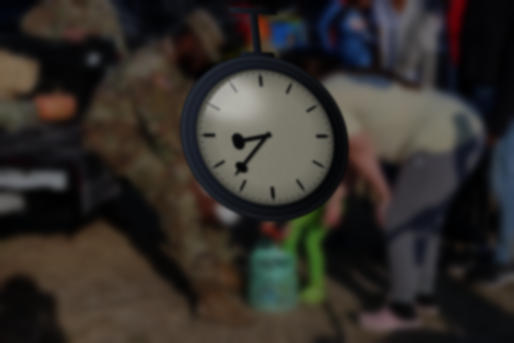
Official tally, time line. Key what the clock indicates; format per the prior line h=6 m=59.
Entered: h=8 m=37
